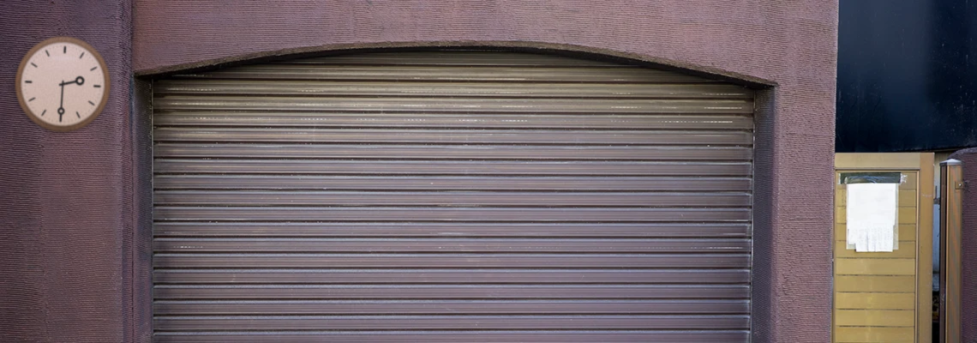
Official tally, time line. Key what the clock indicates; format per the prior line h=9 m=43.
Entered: h=2 m=30
